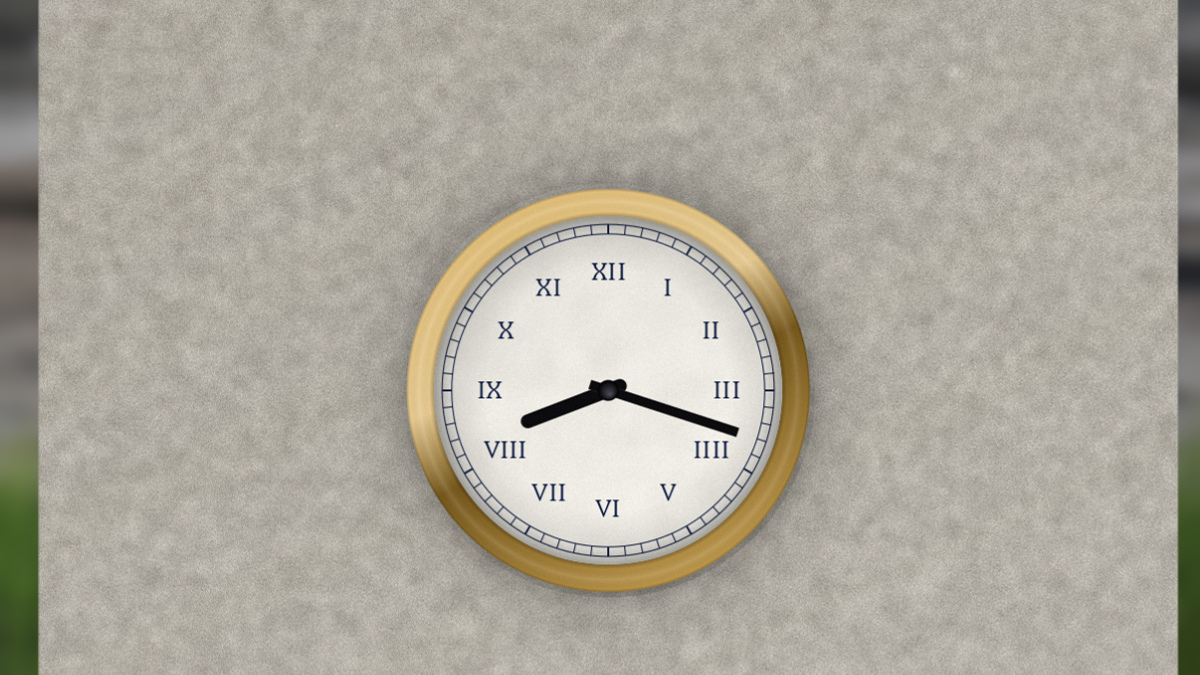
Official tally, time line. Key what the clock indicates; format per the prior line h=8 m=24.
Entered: h=8 m=18
